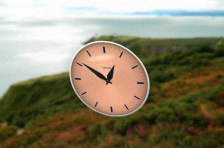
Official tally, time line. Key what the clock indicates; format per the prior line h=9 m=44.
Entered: h=12 m=51
